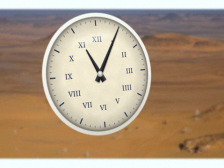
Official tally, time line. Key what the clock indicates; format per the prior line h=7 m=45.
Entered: h=11 m=5
